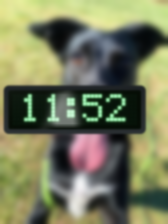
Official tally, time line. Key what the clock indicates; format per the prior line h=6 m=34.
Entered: h=11 m=52
